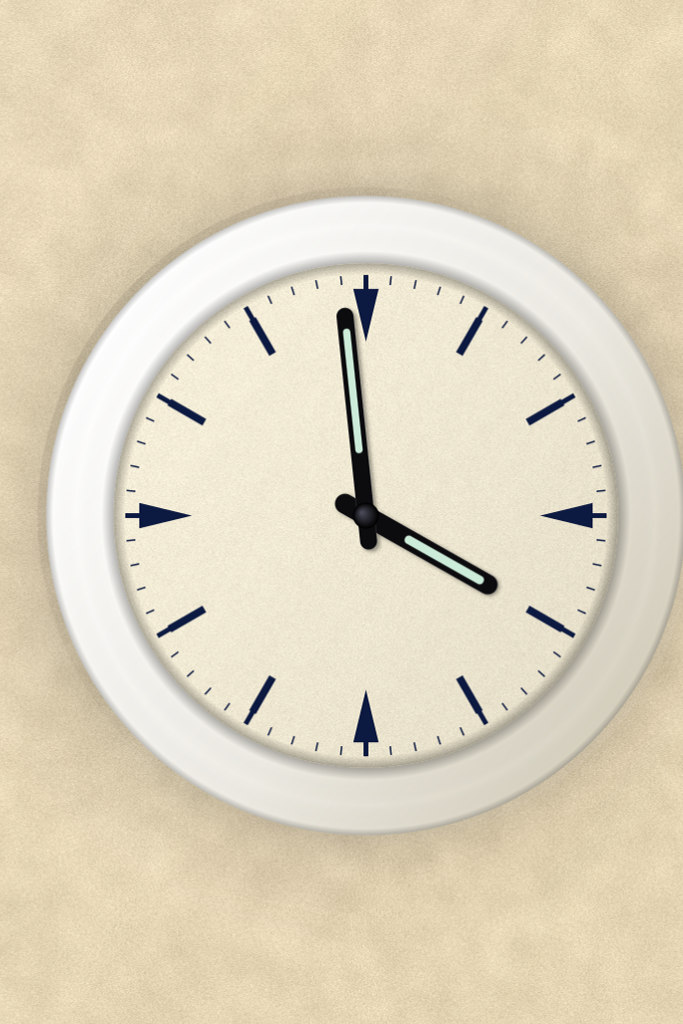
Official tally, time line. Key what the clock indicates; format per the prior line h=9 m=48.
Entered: h=3 m=59
